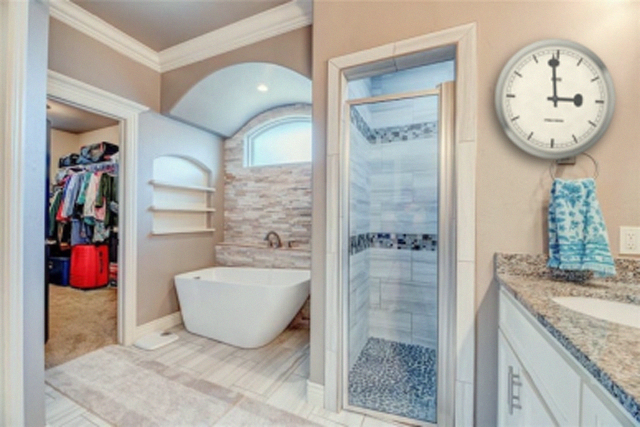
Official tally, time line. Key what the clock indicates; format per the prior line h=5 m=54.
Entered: h=2 m=59
